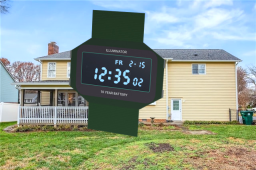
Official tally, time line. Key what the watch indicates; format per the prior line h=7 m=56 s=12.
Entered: h=12 m=35 s=2
